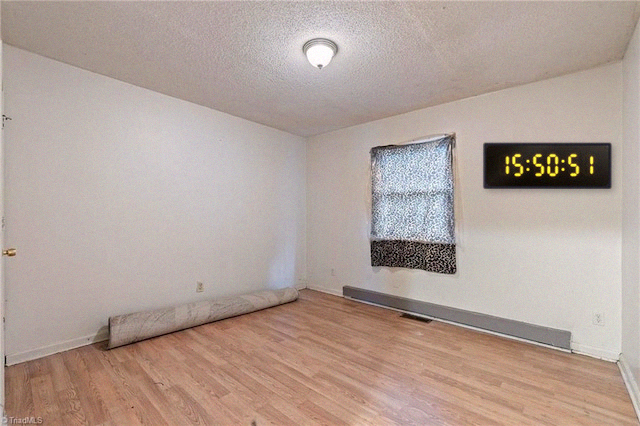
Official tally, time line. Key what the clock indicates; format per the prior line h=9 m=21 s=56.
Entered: h=15 m=50 s=51
